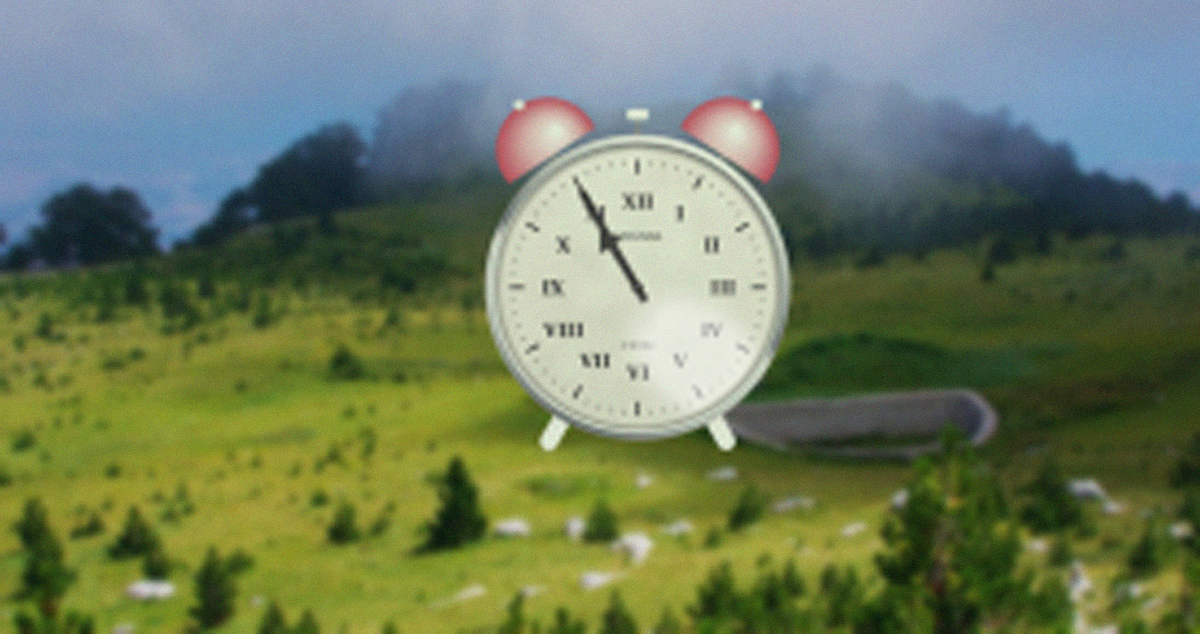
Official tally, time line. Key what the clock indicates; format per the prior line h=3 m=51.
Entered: h=10 m=55
